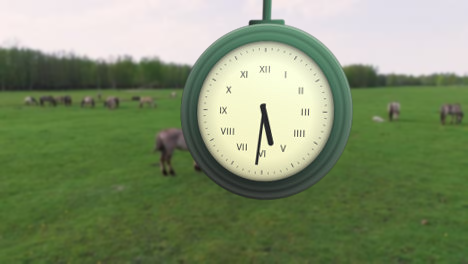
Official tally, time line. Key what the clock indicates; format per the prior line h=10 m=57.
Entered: h=5 m=31
